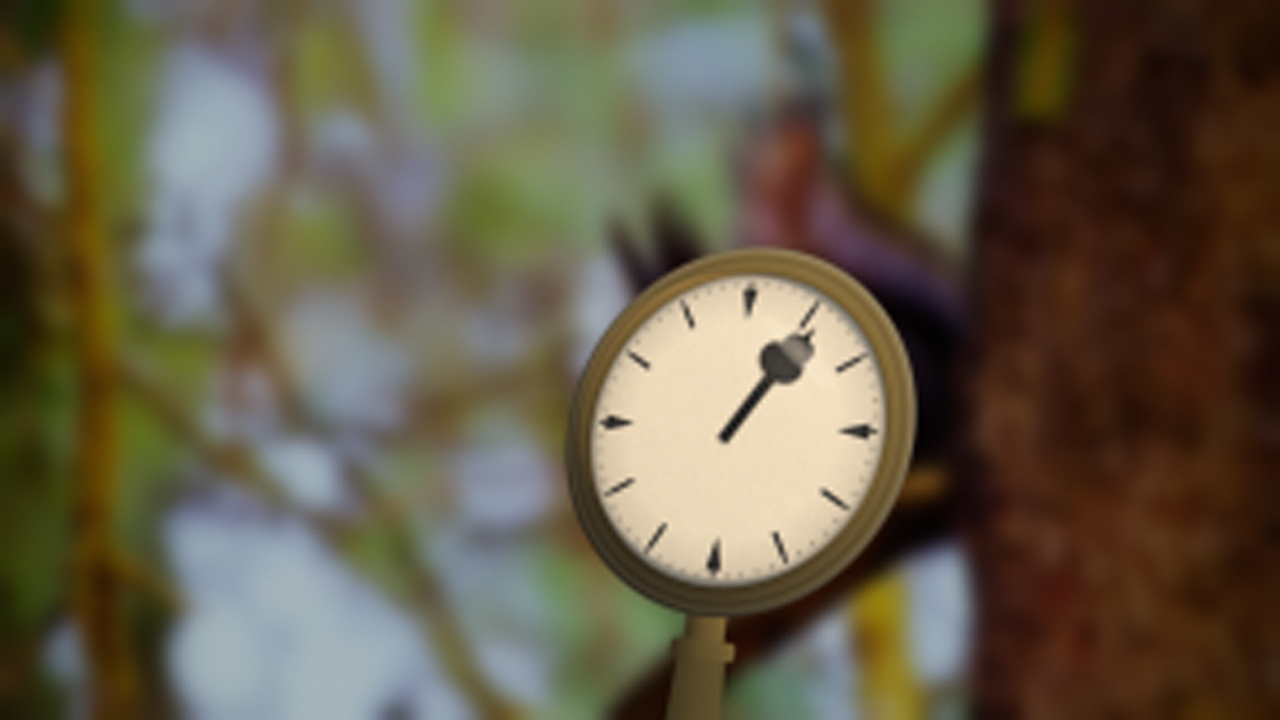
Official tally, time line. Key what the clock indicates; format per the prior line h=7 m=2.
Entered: h=1 m=6
